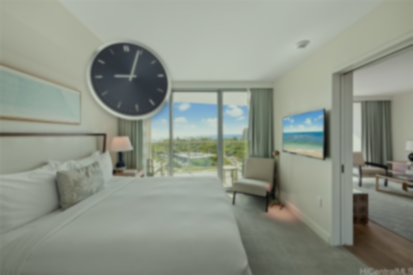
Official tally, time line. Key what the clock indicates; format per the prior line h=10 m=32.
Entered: h=9 m=4
